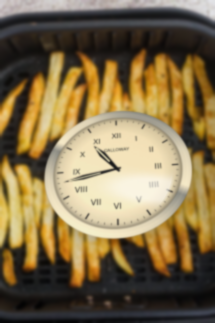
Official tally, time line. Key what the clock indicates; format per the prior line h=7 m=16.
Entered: h=10 m=43
